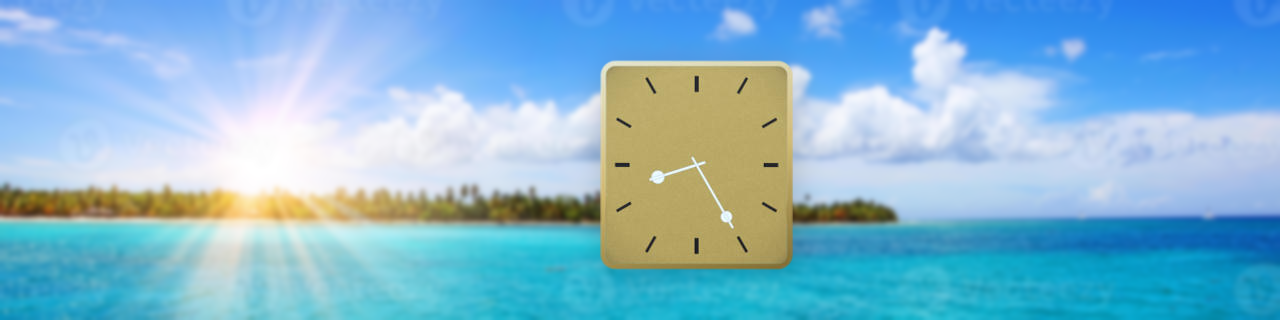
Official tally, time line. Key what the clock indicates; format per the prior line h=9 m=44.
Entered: h=8 m=25
